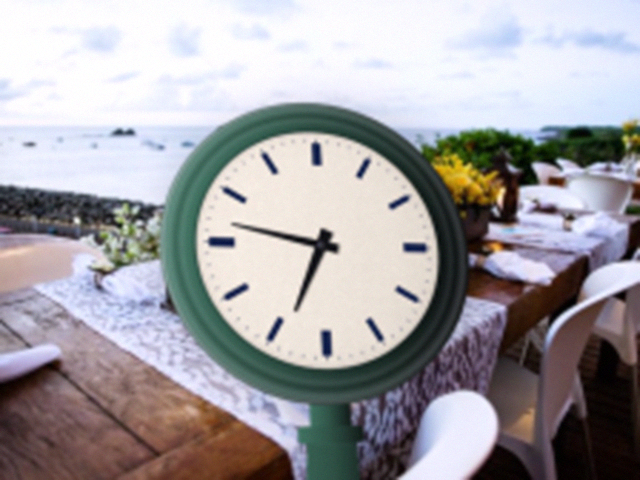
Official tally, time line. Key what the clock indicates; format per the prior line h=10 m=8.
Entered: h=6 m=47
